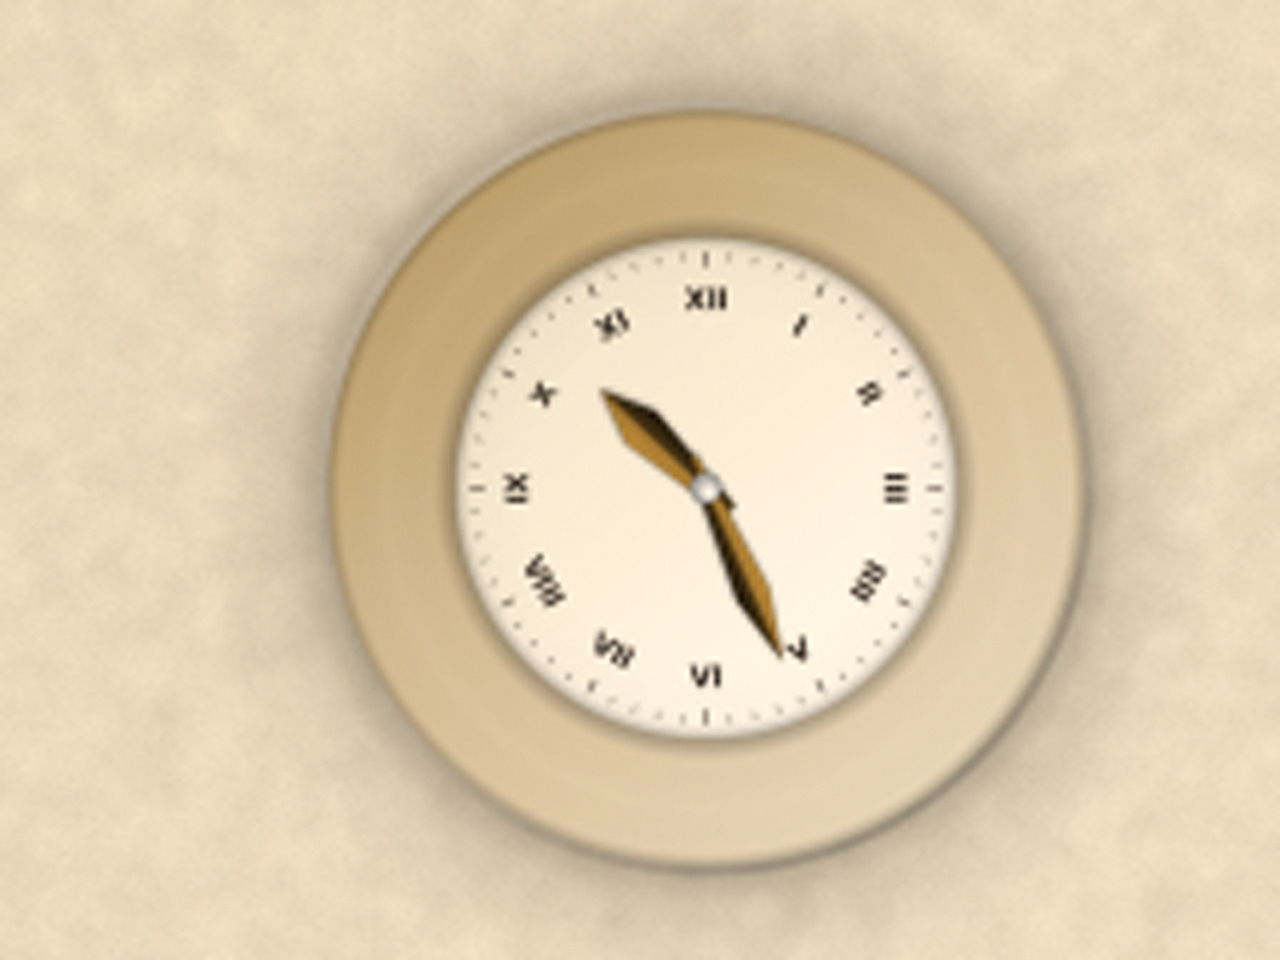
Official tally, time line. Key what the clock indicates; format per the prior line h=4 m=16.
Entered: h=10 m=26
